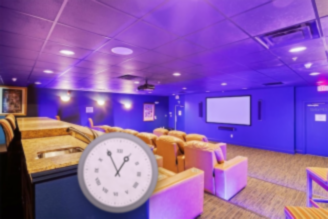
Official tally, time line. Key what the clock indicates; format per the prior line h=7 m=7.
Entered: h=12 m=55
